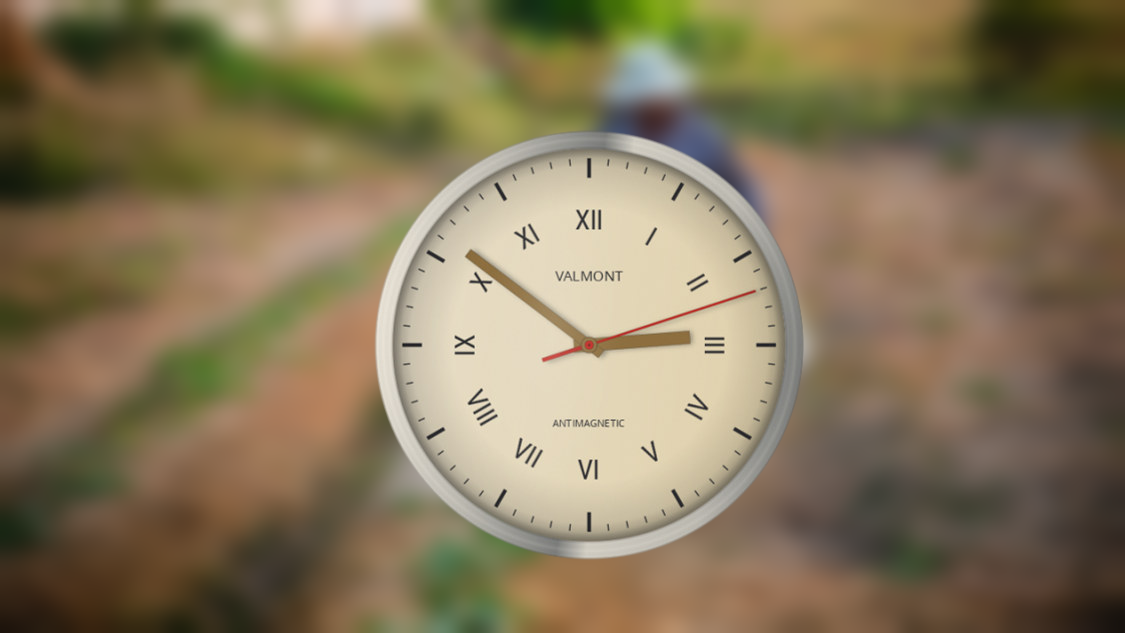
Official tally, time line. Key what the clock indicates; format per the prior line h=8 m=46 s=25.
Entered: h=2 m=51 s=12
